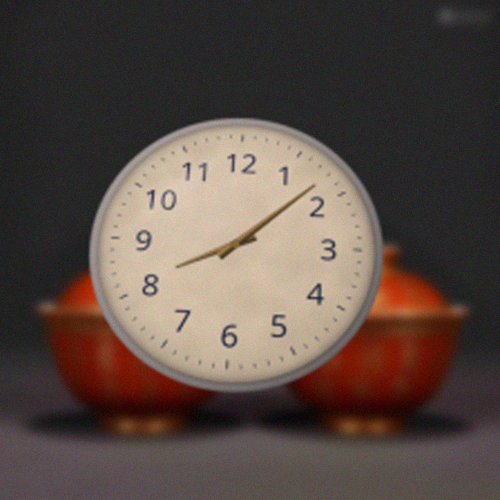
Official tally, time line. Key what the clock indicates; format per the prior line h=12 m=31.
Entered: h=8 m=8
